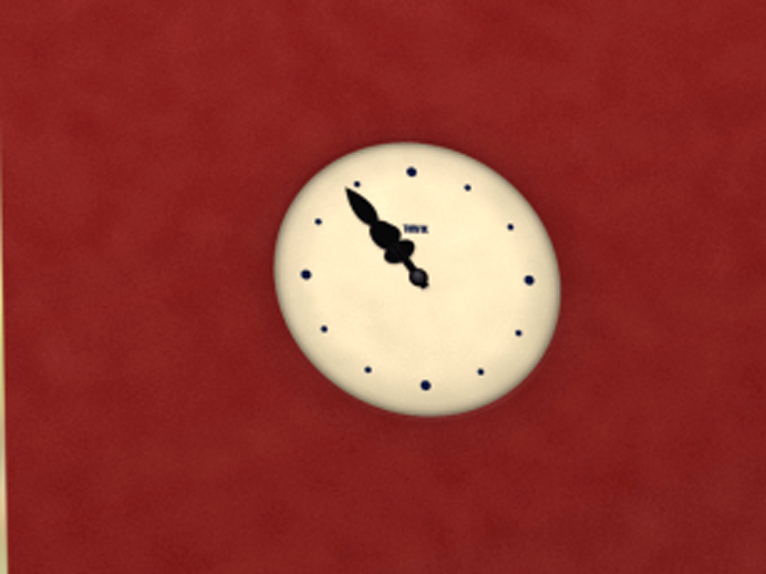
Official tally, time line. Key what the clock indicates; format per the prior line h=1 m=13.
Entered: h=10 m=54
